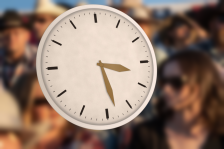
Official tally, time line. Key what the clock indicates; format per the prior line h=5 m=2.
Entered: h=3 m=28
